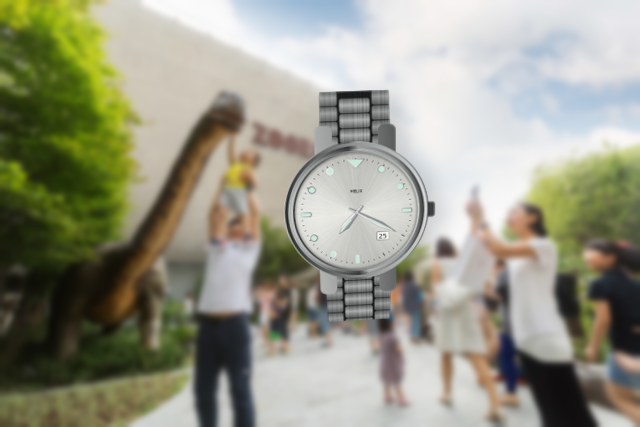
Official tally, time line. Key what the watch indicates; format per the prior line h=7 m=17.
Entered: h=7 m=20
